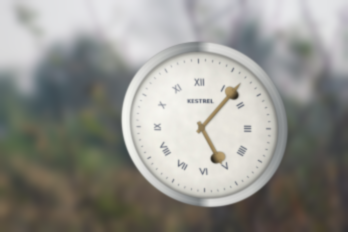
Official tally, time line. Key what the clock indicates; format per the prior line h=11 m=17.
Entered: h=5 m=7
